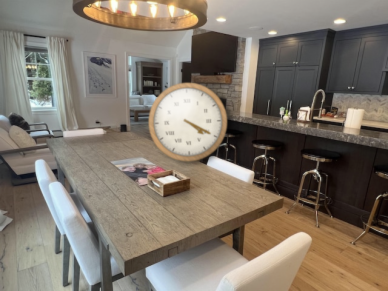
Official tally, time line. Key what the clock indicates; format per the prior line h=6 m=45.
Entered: h=4 m=20
